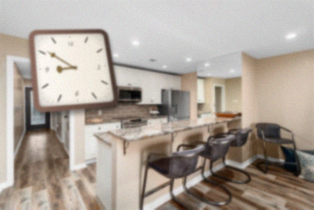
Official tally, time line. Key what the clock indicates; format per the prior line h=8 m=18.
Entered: h=8 m=51
